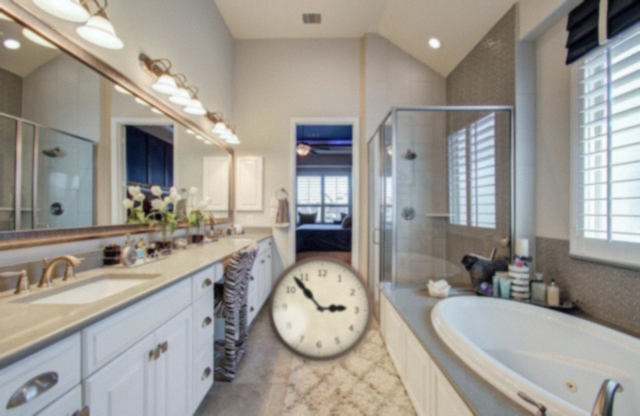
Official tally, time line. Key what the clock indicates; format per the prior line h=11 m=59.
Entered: h=2 m=53
